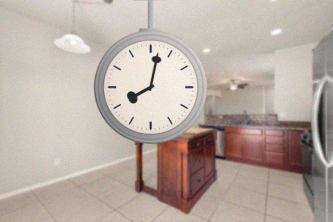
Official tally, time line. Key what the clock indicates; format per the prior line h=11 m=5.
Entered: h=8 m=2
